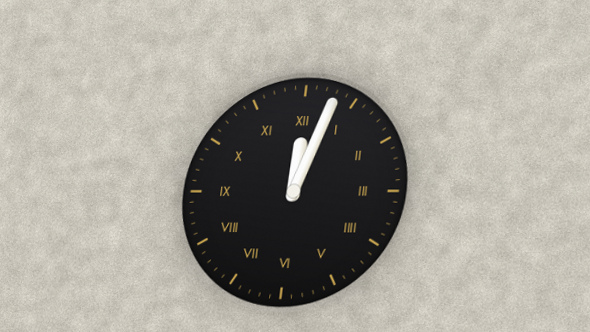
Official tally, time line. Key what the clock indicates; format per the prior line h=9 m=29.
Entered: h=12 m=3
